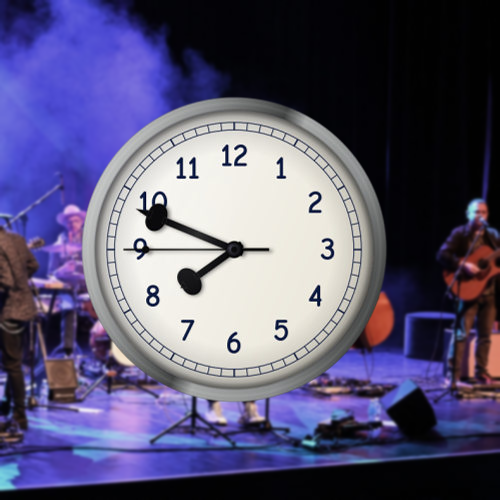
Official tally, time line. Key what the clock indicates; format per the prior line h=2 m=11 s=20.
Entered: h=7 m=48 s=45
